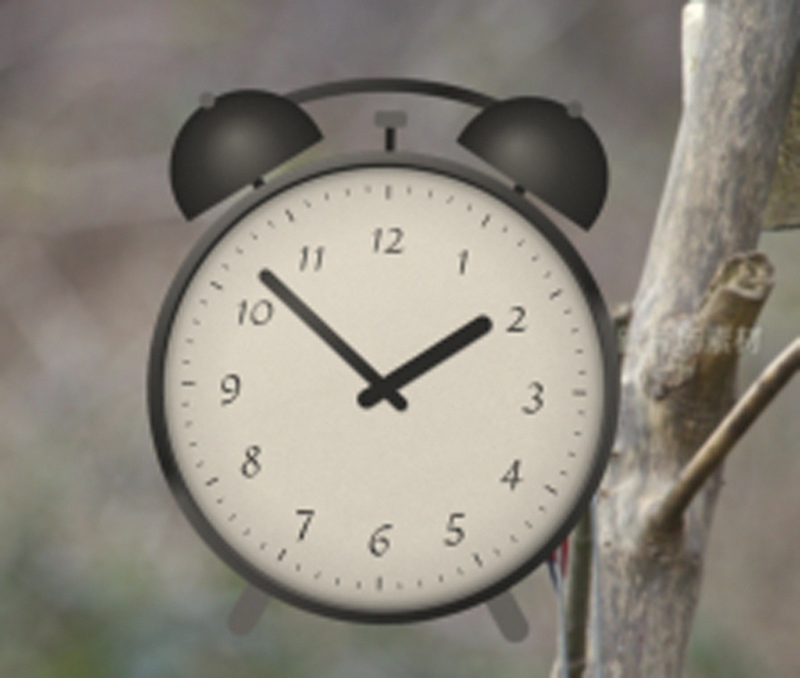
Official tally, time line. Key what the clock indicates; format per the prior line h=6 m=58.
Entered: h=1 m=52
